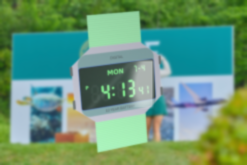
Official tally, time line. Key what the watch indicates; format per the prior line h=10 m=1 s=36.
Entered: h=4 m=13 s=41
